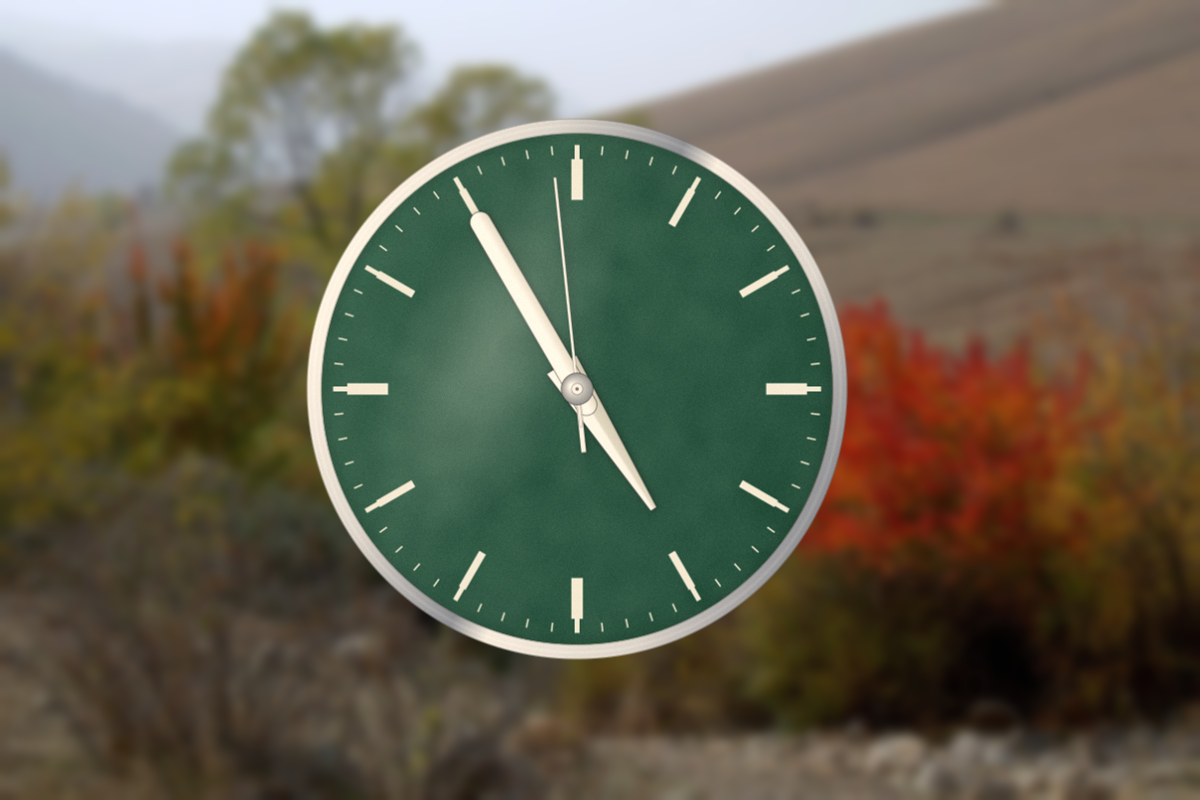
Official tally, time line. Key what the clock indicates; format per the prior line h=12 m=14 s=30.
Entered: h=4 m=54 s=59
